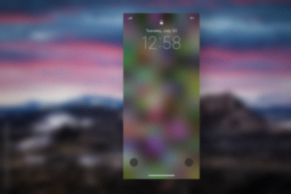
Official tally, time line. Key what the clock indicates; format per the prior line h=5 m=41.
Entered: h=12 m=58
